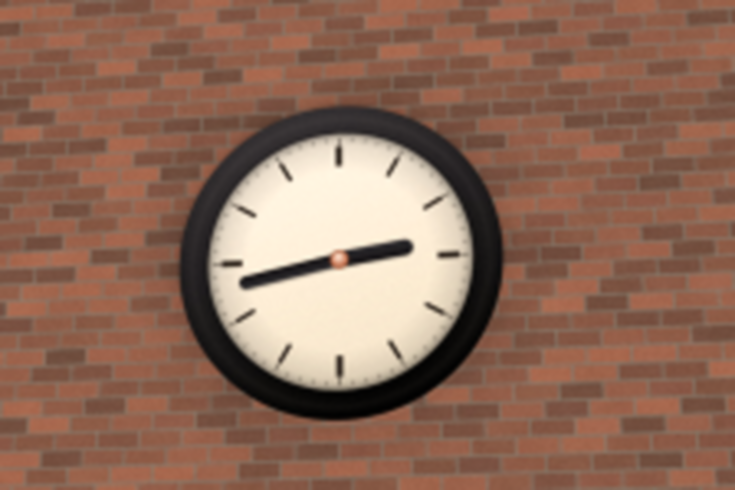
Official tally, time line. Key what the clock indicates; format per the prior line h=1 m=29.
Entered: h=2 m=43
